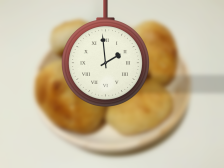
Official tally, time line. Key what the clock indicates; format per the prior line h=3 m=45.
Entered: h=1 m=59
